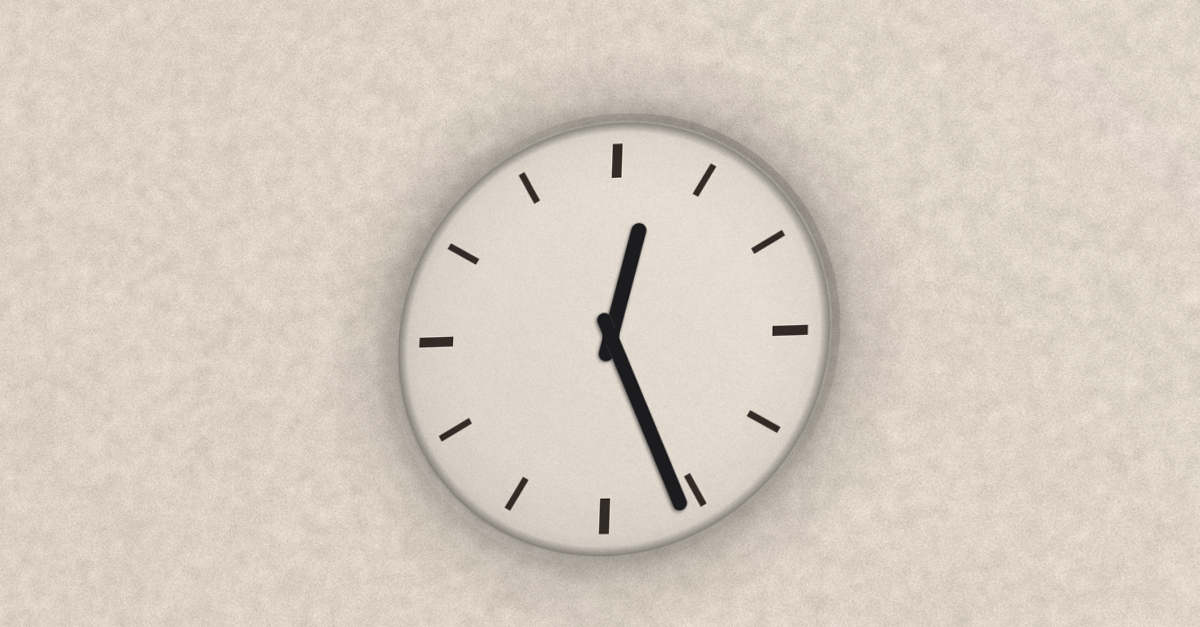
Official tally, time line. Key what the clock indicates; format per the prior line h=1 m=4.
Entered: h=12 m=26
